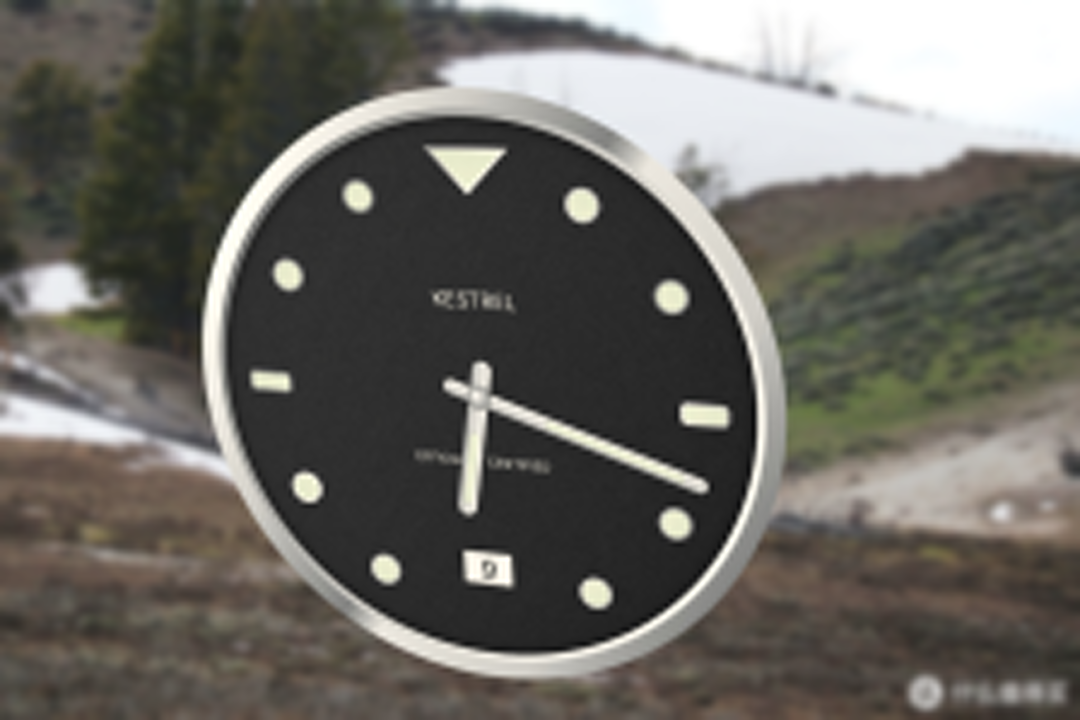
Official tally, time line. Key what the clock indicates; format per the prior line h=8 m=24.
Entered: h=6 m=18
